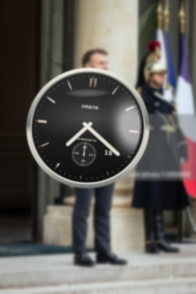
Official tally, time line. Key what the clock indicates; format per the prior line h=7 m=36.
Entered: h=7 m=21
